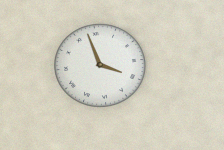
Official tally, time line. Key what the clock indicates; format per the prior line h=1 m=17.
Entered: h=3 m=58
